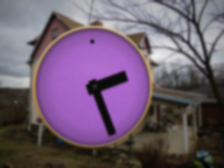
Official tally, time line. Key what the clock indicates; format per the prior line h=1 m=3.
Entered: h=2 m=27
